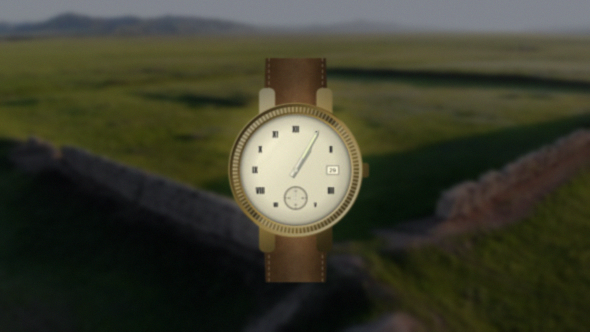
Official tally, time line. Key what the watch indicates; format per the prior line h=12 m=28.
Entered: h=1 m=5
